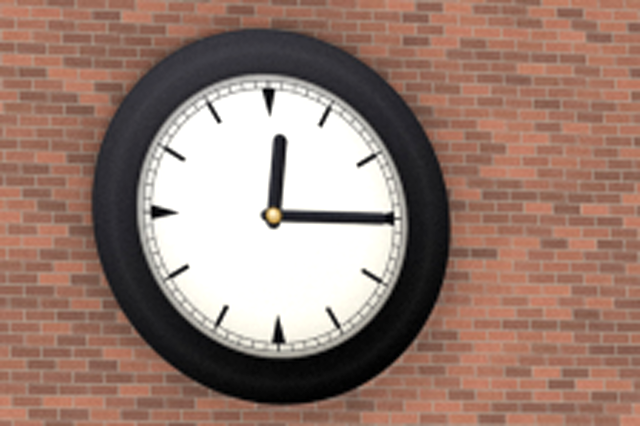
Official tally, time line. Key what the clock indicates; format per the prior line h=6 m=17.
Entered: h=12 m=15
